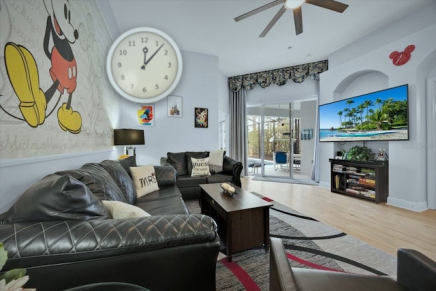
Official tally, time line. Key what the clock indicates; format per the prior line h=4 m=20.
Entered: h=12 m=7
